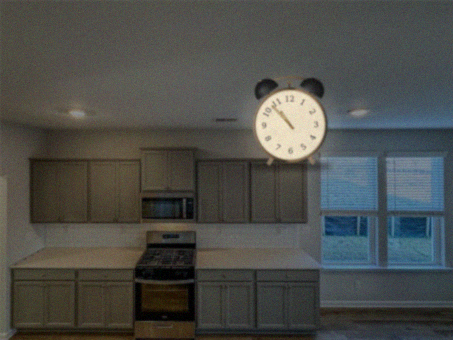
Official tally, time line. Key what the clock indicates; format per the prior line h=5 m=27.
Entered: h=10 m=53
